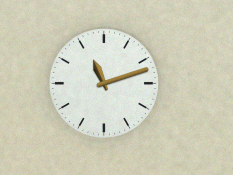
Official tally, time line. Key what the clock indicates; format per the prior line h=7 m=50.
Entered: h=11 m=12
